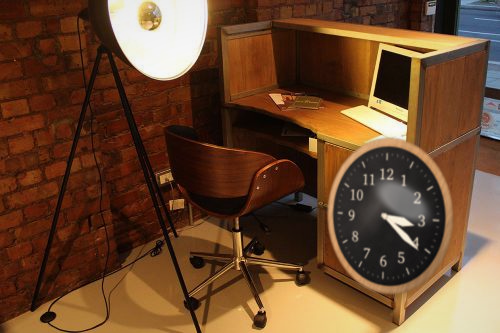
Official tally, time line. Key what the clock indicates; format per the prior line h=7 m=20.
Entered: h=3 m=21
